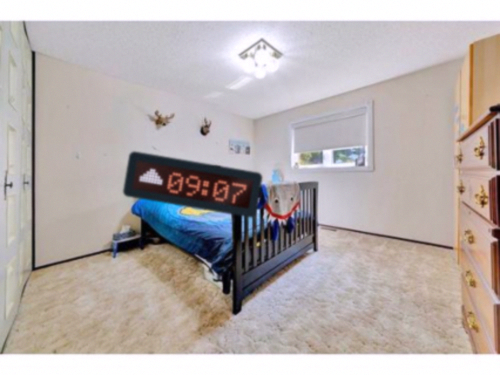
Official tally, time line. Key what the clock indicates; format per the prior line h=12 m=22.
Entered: h=9 m=7
